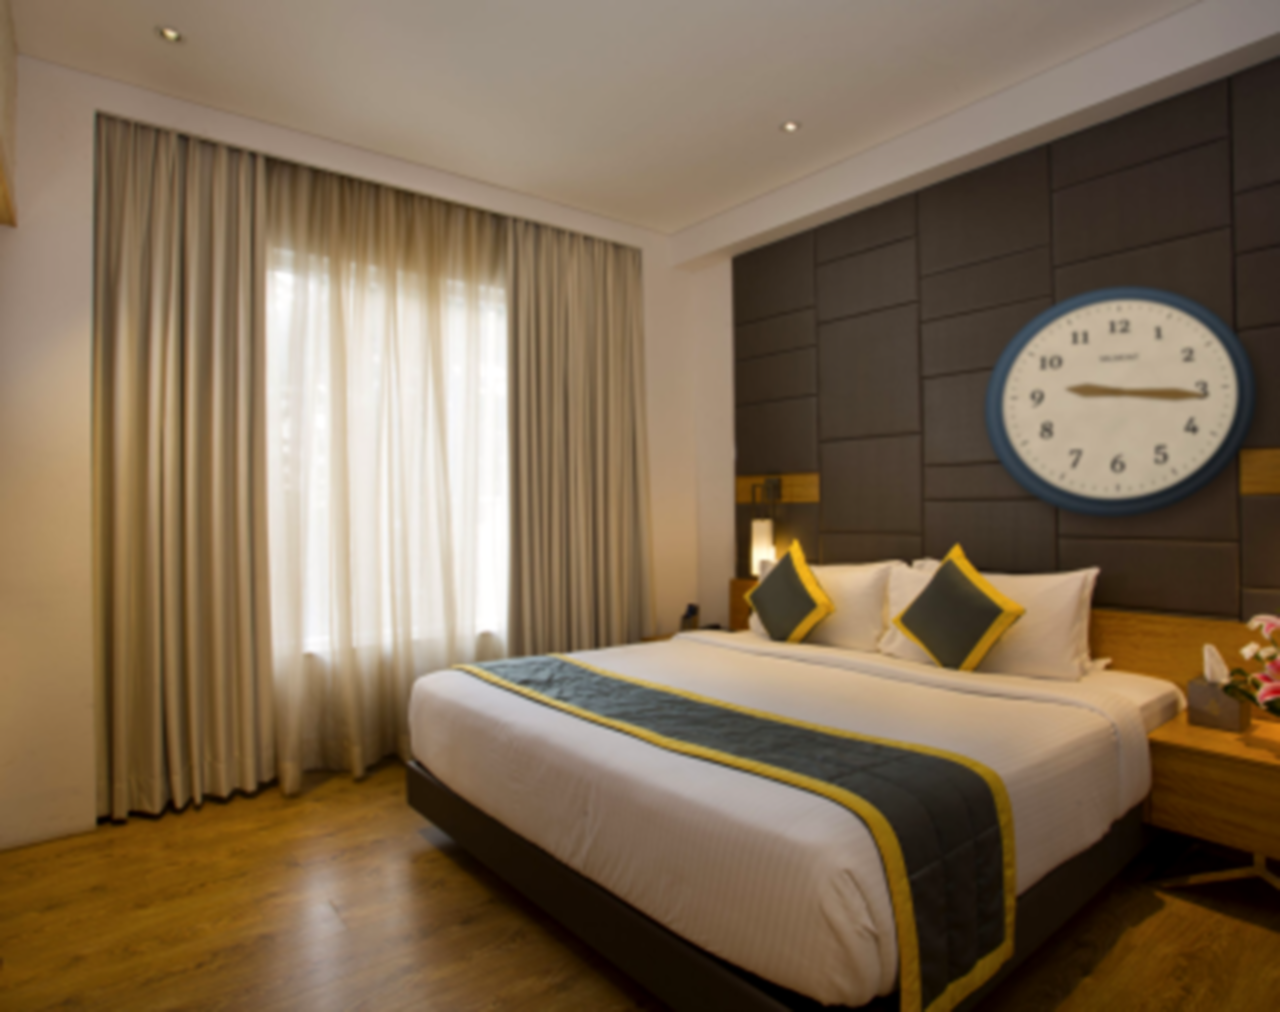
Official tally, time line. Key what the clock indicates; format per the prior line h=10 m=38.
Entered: h=9 m=16
